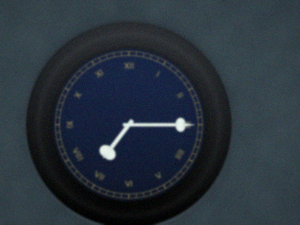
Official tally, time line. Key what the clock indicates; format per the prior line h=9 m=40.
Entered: h=7 m=15
